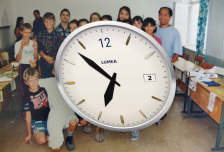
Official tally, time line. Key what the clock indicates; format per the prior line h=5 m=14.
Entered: h=6 m=53
